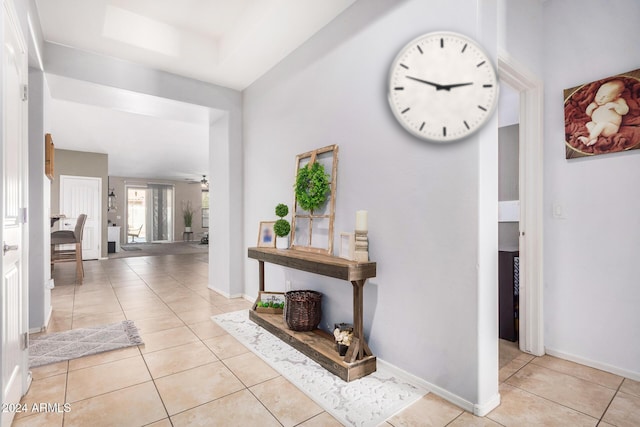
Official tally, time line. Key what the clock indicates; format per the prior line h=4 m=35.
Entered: h=2 m=48
